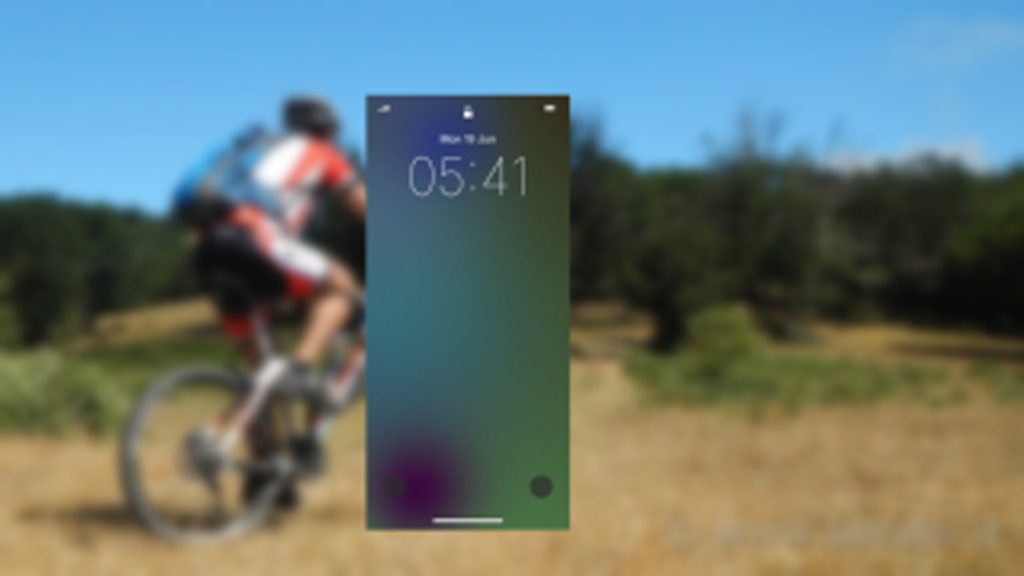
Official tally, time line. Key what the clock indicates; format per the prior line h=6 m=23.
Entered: h=5 m=41
